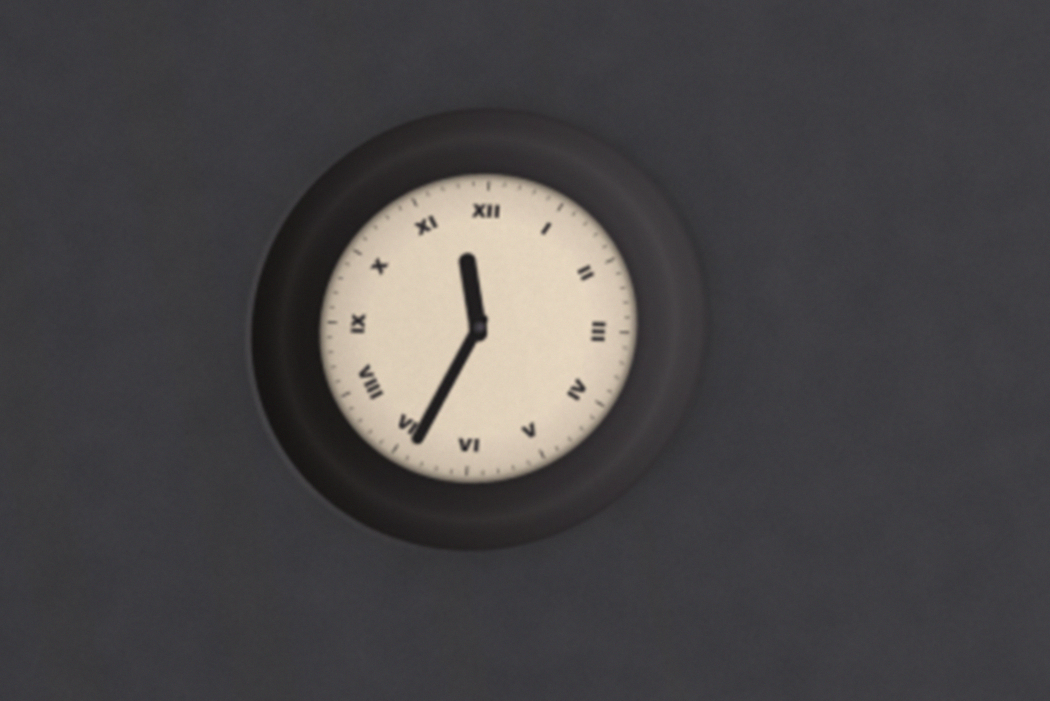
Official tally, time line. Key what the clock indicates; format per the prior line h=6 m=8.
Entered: h=11 m=34
